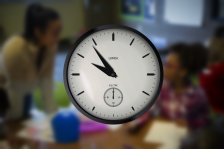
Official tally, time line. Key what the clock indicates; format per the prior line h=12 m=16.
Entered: h=9 m=54
